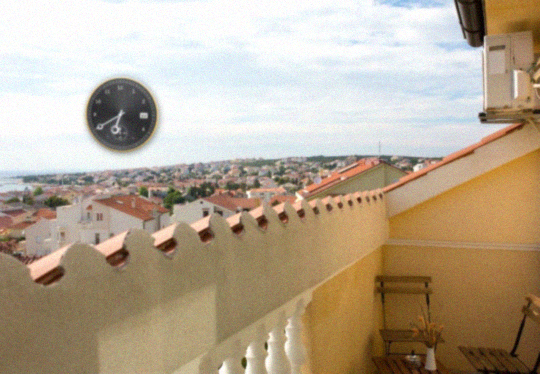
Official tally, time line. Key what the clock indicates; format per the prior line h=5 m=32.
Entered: h=6 m=40
